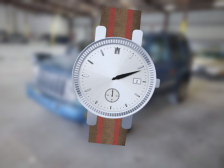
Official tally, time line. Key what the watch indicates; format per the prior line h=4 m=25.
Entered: h=2 m=11
